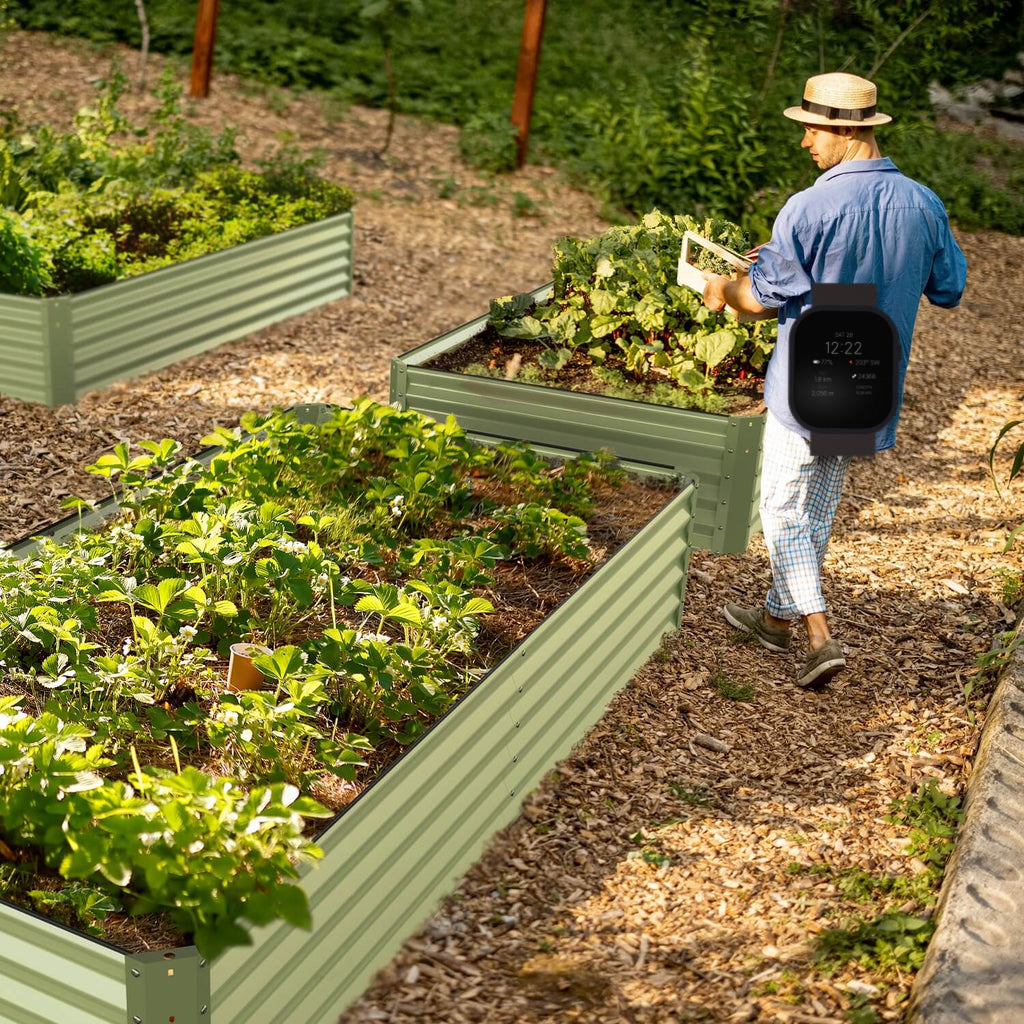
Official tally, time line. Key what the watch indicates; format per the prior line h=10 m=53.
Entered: h=12 m=22
